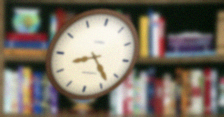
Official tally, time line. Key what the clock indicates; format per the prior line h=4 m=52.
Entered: h=8 m=23
